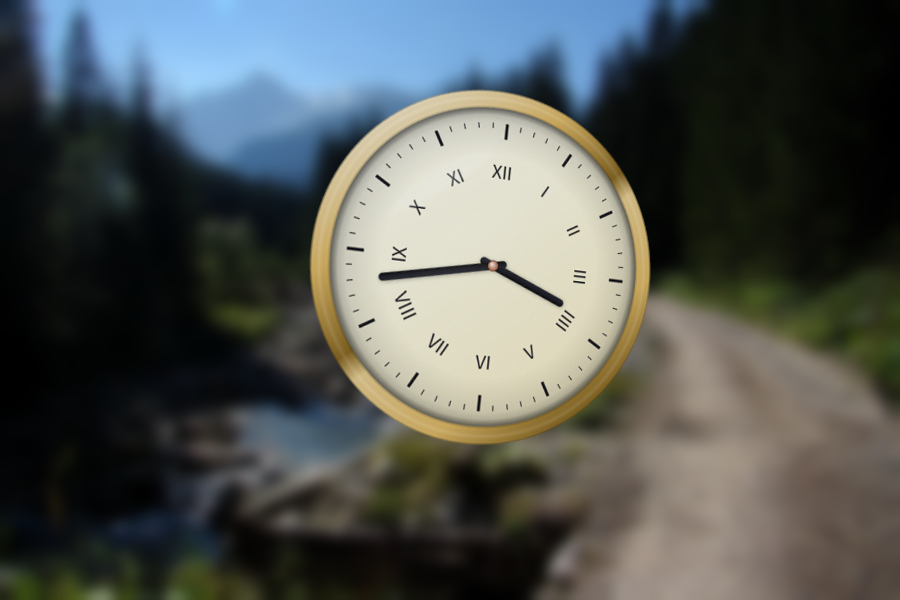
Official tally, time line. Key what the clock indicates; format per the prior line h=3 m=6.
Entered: h=3 m=43
